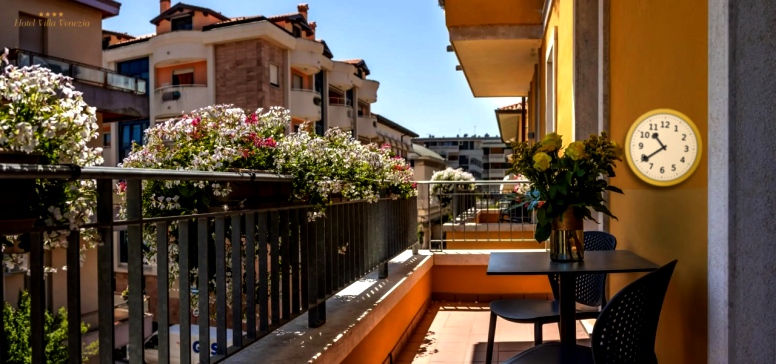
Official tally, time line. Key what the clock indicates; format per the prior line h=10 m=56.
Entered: h=10 m=39
